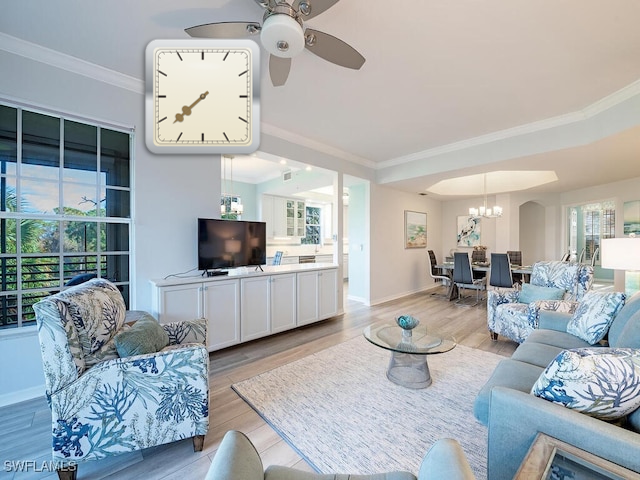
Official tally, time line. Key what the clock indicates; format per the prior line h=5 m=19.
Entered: h=7 m=38
